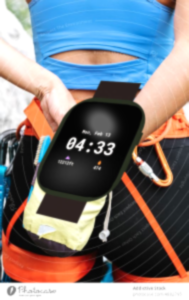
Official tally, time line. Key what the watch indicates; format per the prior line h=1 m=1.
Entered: h=4 m=33
